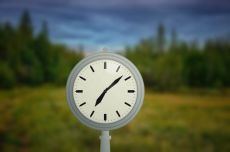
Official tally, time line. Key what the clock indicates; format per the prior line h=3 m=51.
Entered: h=7 m=8
